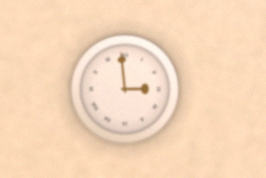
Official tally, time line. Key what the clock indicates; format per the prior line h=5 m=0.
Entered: h=2 m=59
